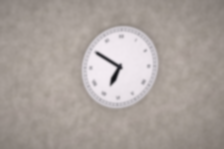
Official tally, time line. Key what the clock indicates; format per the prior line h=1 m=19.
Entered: h=6 m=50
